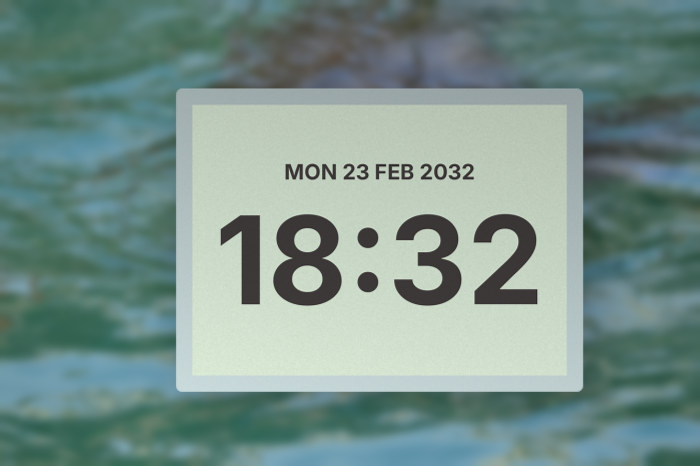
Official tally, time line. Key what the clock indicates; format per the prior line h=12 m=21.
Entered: h=18 m=32
